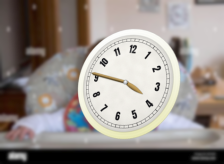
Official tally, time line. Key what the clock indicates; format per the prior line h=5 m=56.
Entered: h=3 m=46
